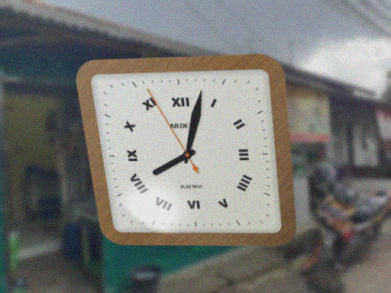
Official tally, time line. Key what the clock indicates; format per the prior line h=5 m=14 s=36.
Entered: h=8 m=2 s=56
